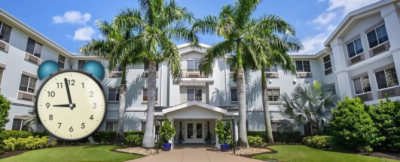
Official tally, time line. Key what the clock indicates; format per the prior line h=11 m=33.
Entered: h=8 m=58
